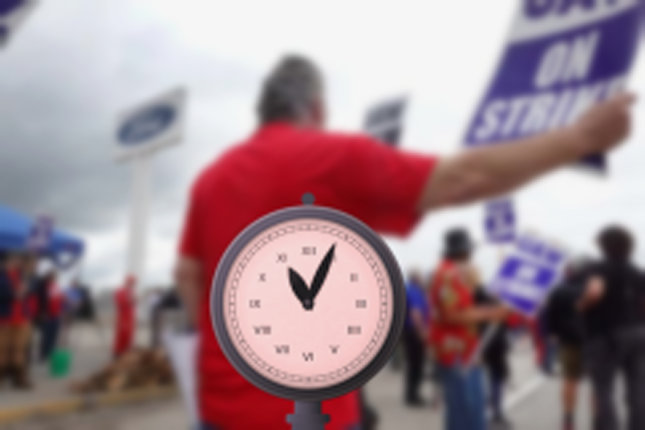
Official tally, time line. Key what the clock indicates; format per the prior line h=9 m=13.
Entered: h=11 m=4
